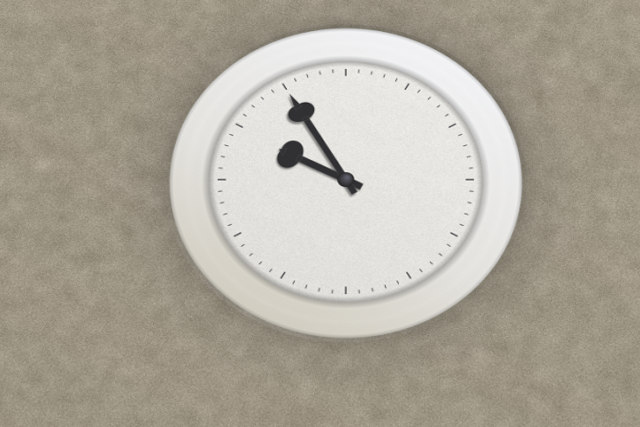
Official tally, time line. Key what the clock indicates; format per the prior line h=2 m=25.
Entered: h=9 m=55
